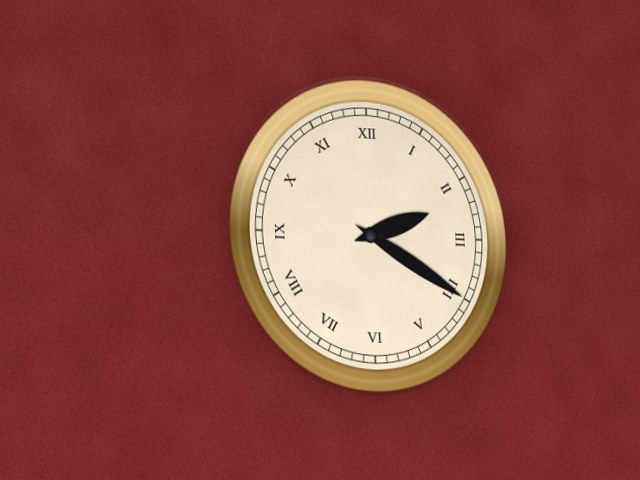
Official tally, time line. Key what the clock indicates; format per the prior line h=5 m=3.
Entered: h=2 m=20
